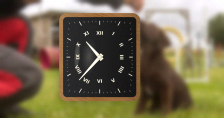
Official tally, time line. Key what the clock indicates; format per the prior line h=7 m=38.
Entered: h=10 m=37
